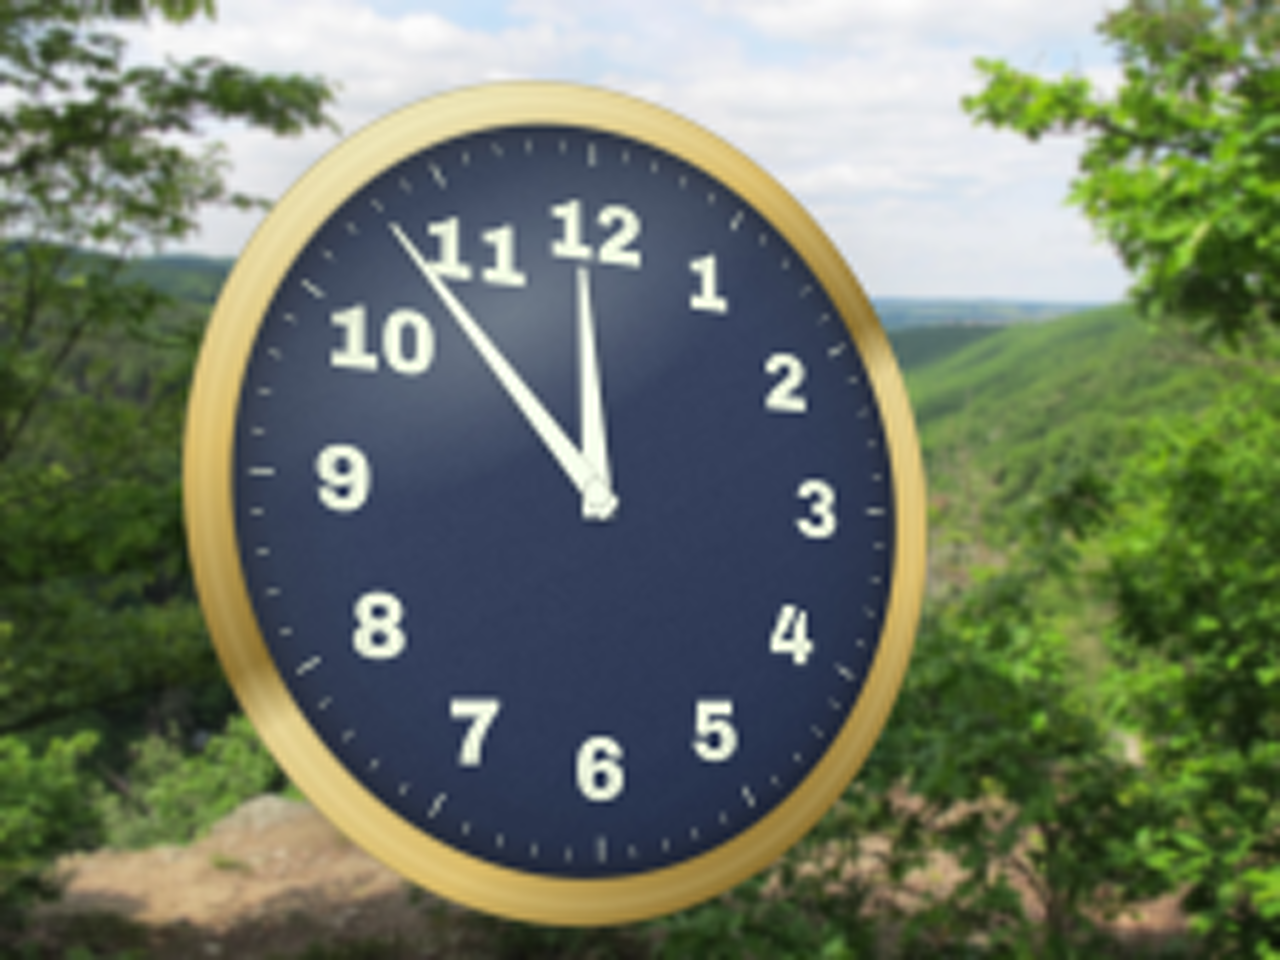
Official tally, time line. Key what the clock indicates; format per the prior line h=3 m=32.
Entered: h=11 m=53
